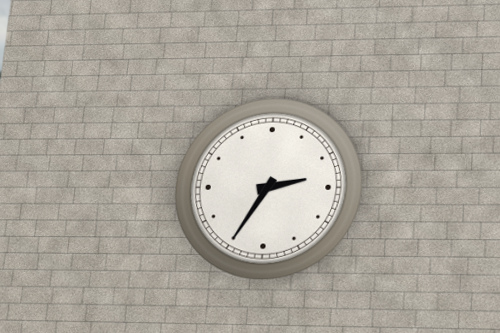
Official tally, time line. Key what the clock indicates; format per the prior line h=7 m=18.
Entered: h=2 m=35
